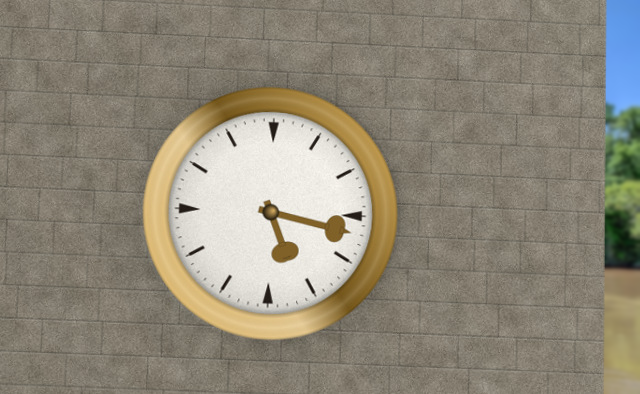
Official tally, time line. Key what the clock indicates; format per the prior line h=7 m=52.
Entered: h=5 m=17
